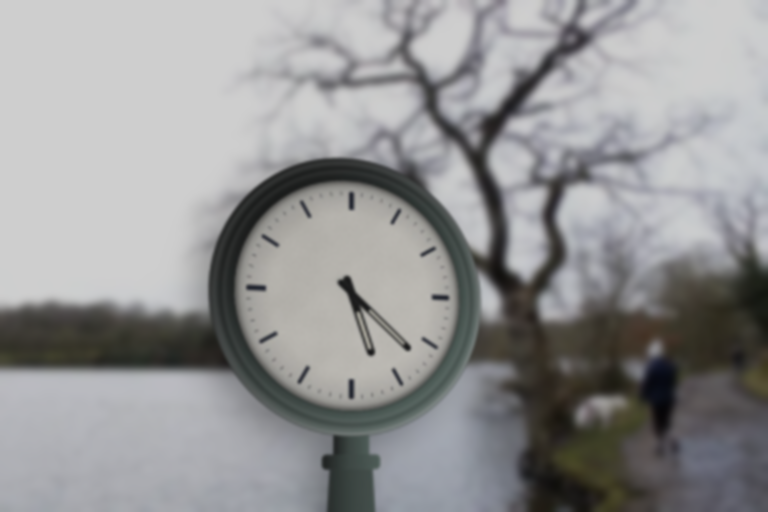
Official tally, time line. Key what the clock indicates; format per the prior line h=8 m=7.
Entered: h=5 m=22
